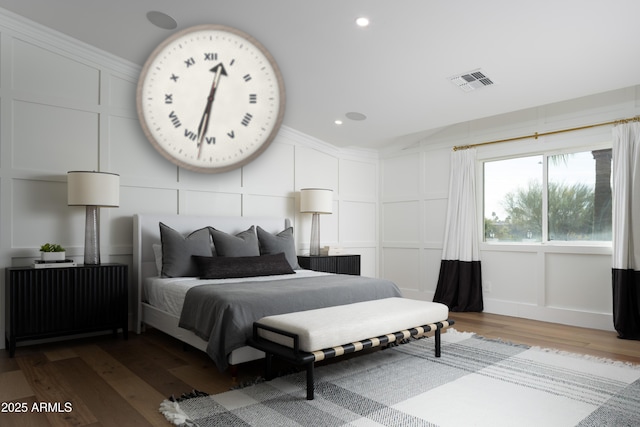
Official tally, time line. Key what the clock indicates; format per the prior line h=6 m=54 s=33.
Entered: h=12 m=32 s=32
